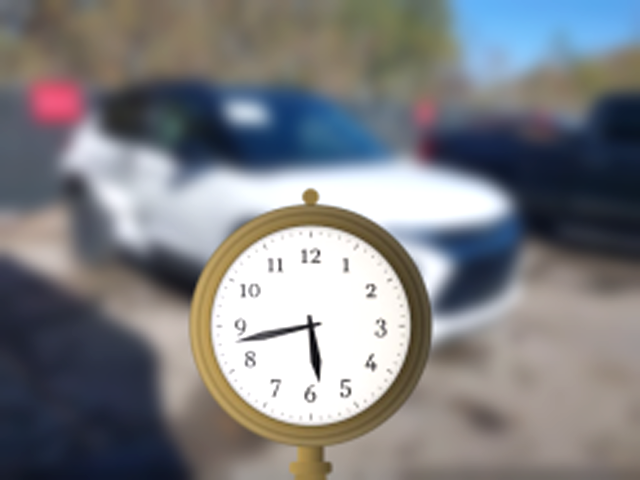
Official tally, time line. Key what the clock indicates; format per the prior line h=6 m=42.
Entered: h=5 m=43
